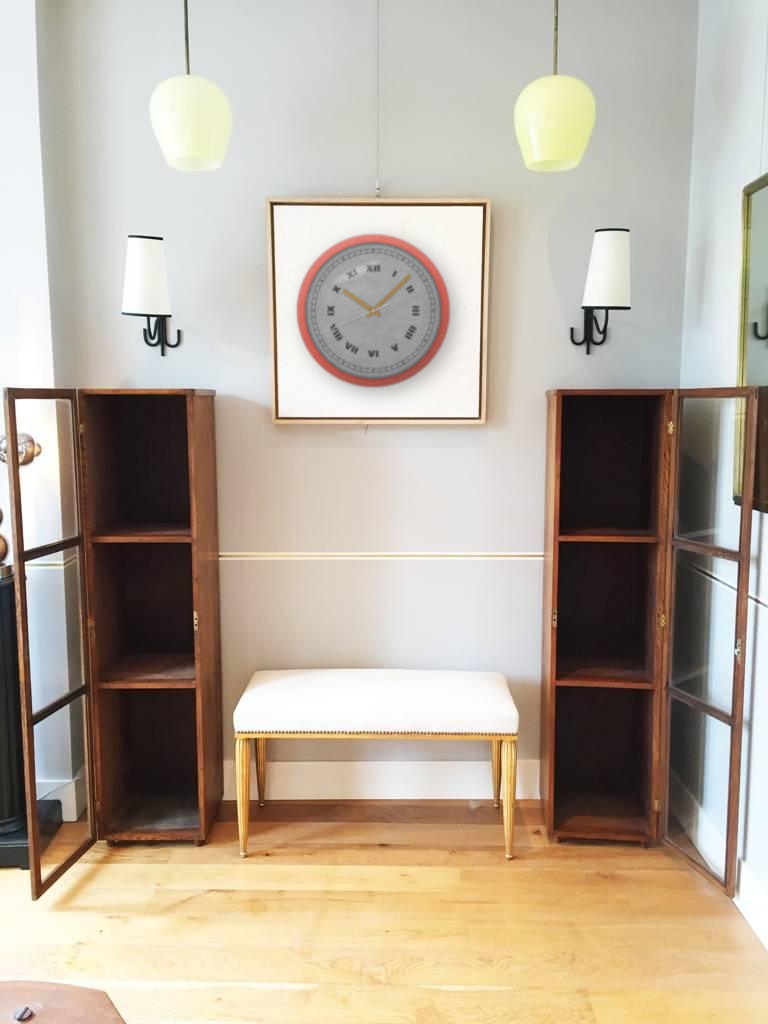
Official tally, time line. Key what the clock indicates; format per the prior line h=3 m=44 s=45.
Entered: h=10 m=7 s=41
